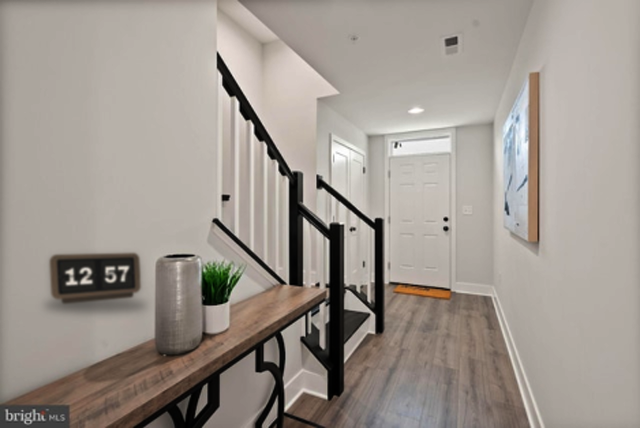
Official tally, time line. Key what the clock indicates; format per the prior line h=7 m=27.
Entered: h=12 m=57
